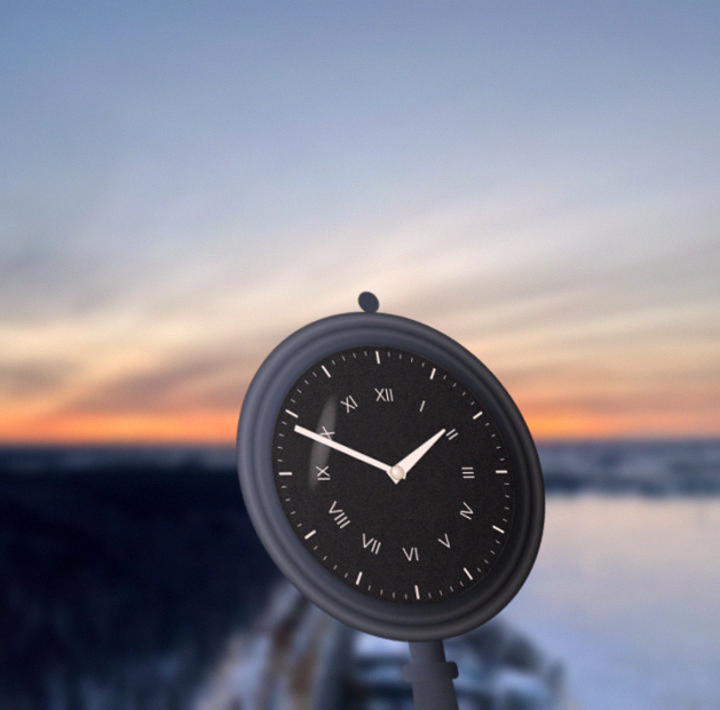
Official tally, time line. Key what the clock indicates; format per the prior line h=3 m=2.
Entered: h=1 m=49
